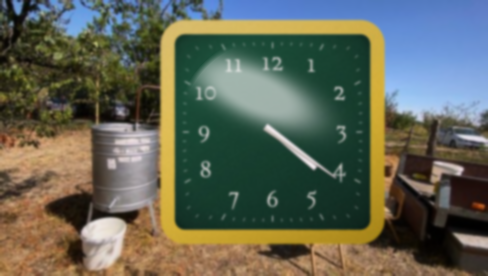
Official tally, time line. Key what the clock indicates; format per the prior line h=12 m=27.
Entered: h=4 m=21
